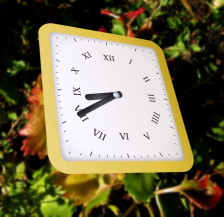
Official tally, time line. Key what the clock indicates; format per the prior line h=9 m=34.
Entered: h=8 m=40
